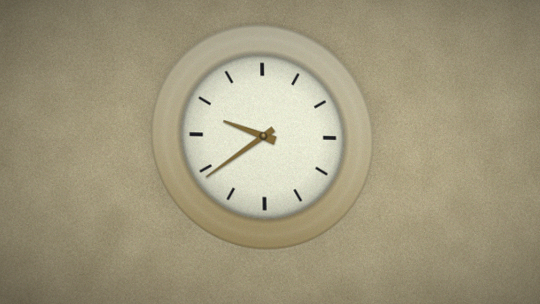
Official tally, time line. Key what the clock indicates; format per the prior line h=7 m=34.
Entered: h=9 m=39
